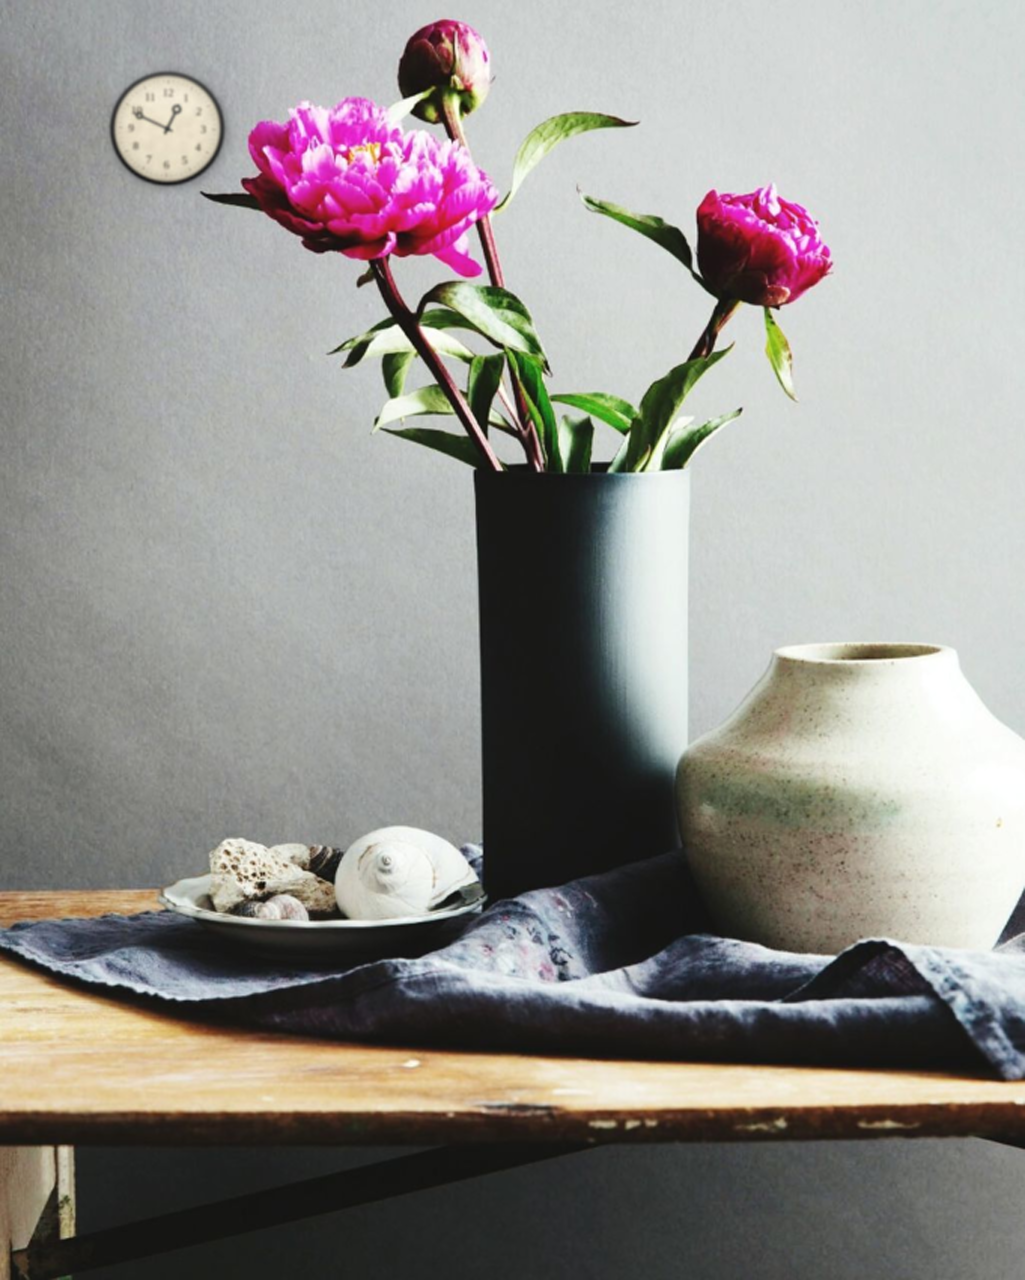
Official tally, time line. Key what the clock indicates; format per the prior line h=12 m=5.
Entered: h=12 m=49
